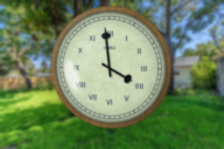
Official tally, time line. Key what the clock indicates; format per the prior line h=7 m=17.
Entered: h=3 m=59
